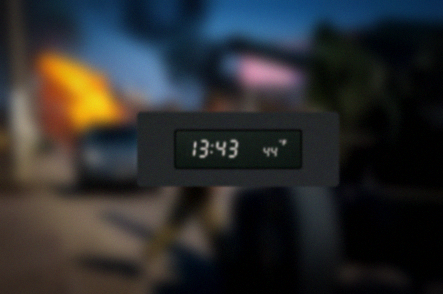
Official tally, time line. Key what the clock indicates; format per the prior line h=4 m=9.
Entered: h=13 m=43
